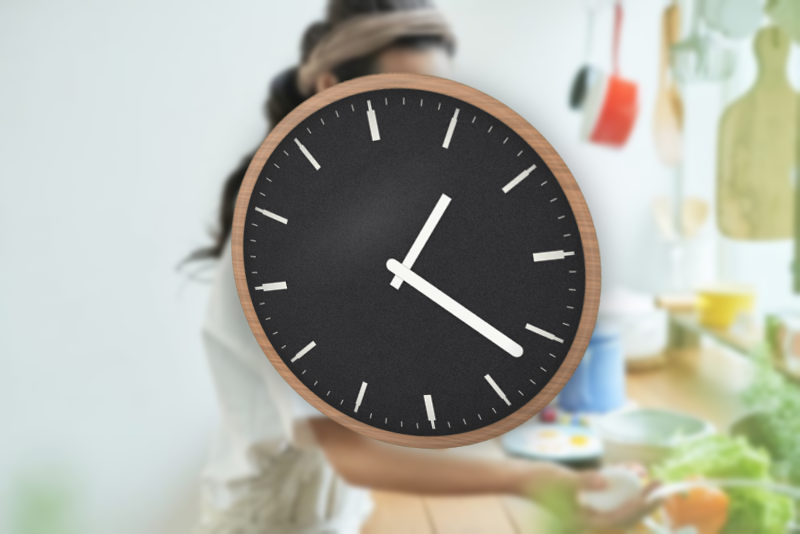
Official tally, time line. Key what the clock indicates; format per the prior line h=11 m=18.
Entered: h=1 m=22
